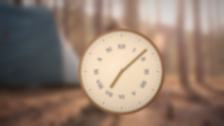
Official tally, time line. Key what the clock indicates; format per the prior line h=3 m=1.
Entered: h=7 m=8
